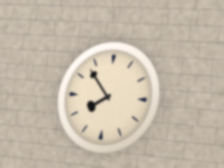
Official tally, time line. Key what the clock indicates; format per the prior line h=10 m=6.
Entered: h=7 m=53
